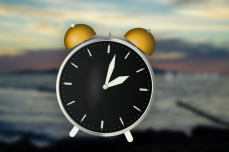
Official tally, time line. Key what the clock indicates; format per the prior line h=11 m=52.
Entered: h=2 m=2
